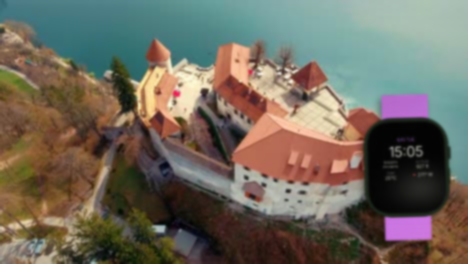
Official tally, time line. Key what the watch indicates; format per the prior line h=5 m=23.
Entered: h=15 m=5
